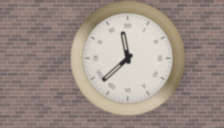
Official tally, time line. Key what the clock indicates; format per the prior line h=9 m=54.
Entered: h=11 m=38
